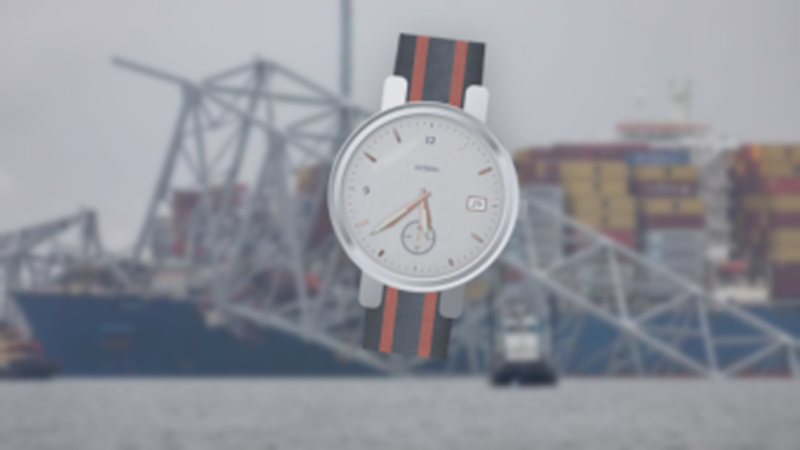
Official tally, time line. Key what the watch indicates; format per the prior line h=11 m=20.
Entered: h=5 m=38
